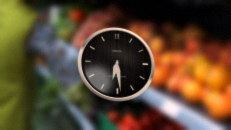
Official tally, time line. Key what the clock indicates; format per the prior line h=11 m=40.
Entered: h=6 m=29
